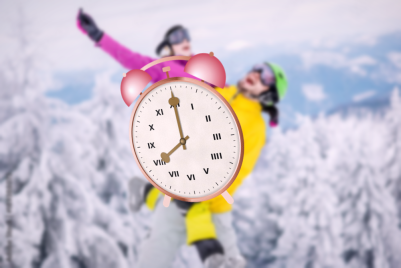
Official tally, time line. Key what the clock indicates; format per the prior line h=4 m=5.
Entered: h=8 m=0
